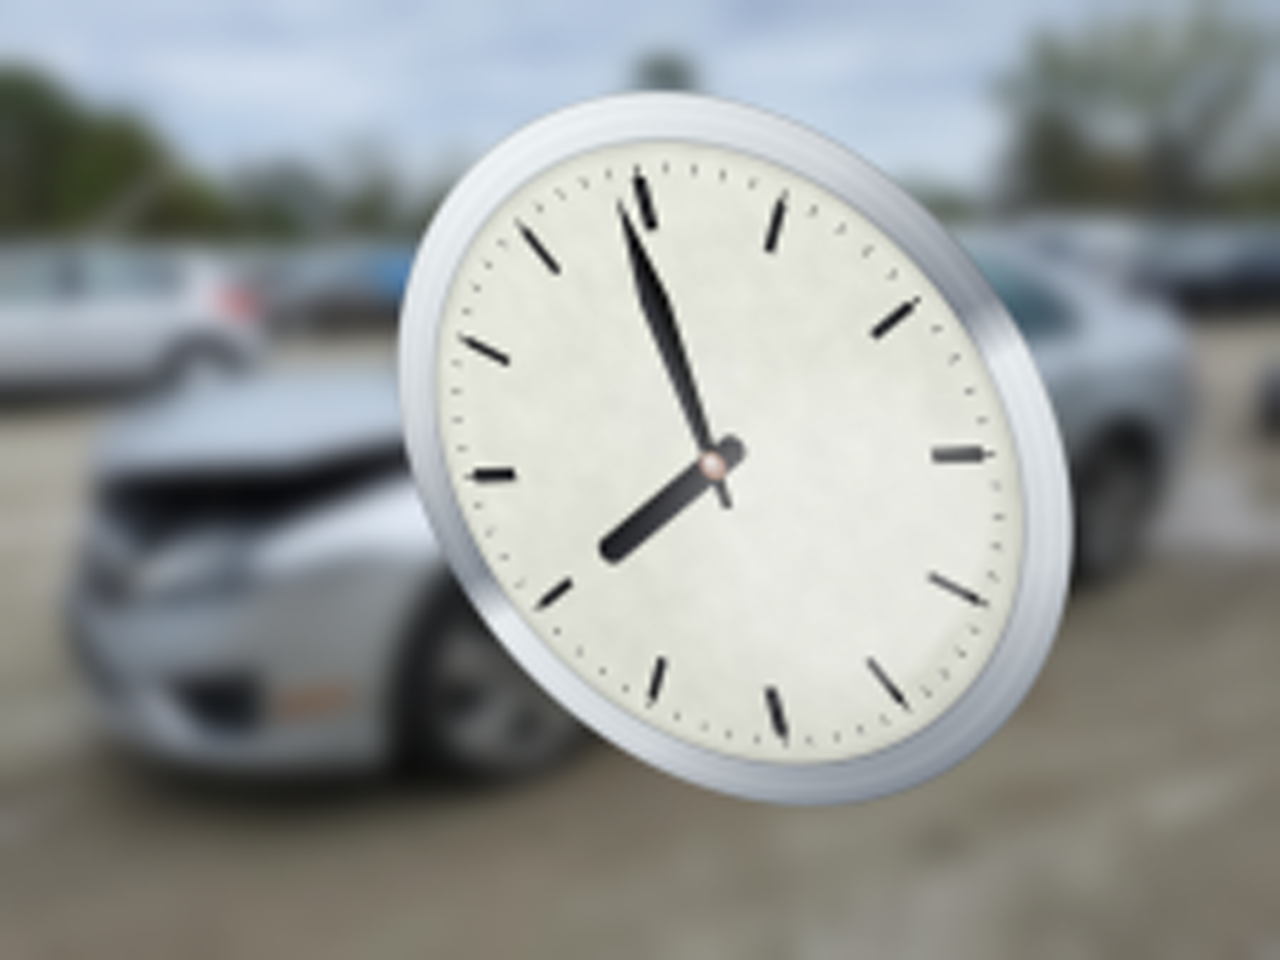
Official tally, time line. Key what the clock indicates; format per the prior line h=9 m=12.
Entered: h=7 m=59
